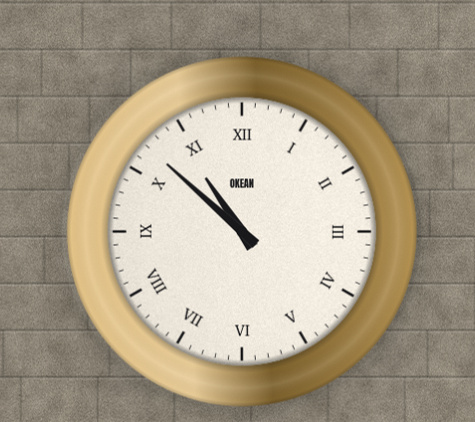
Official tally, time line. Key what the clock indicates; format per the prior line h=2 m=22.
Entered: h=10 m=52
